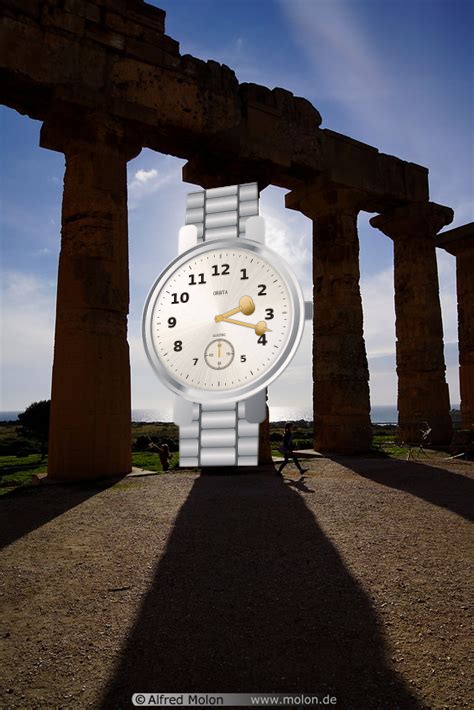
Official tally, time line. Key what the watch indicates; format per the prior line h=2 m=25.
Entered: h=2 m=18
